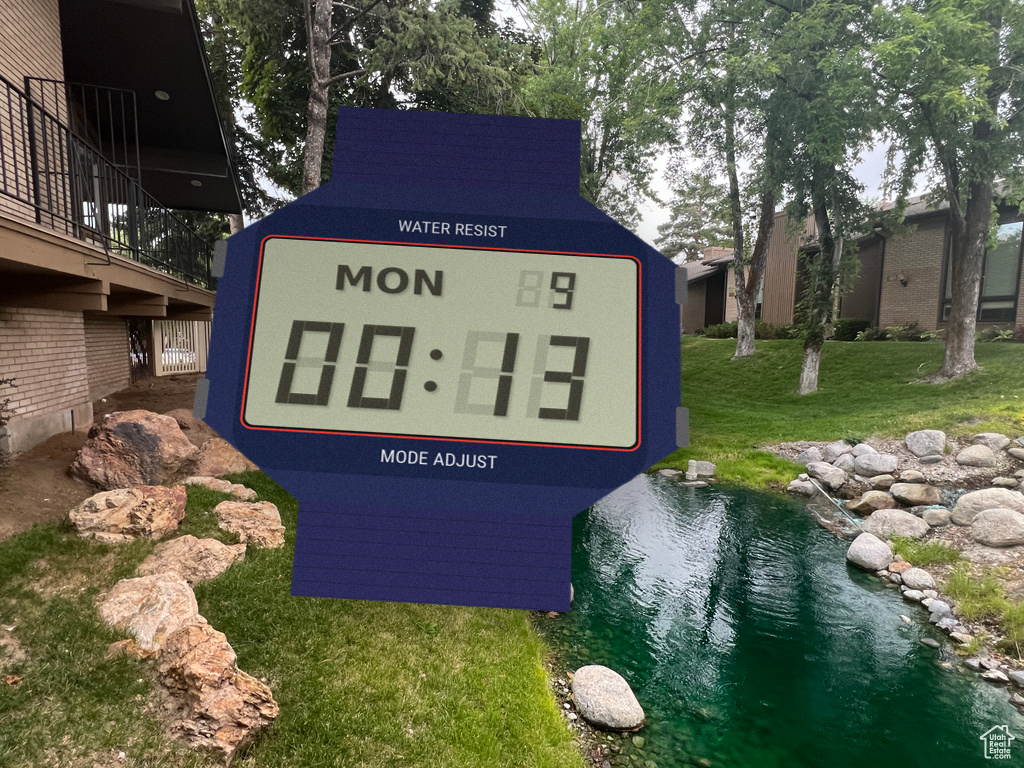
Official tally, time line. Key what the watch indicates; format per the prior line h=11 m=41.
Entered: h=0 m=13
